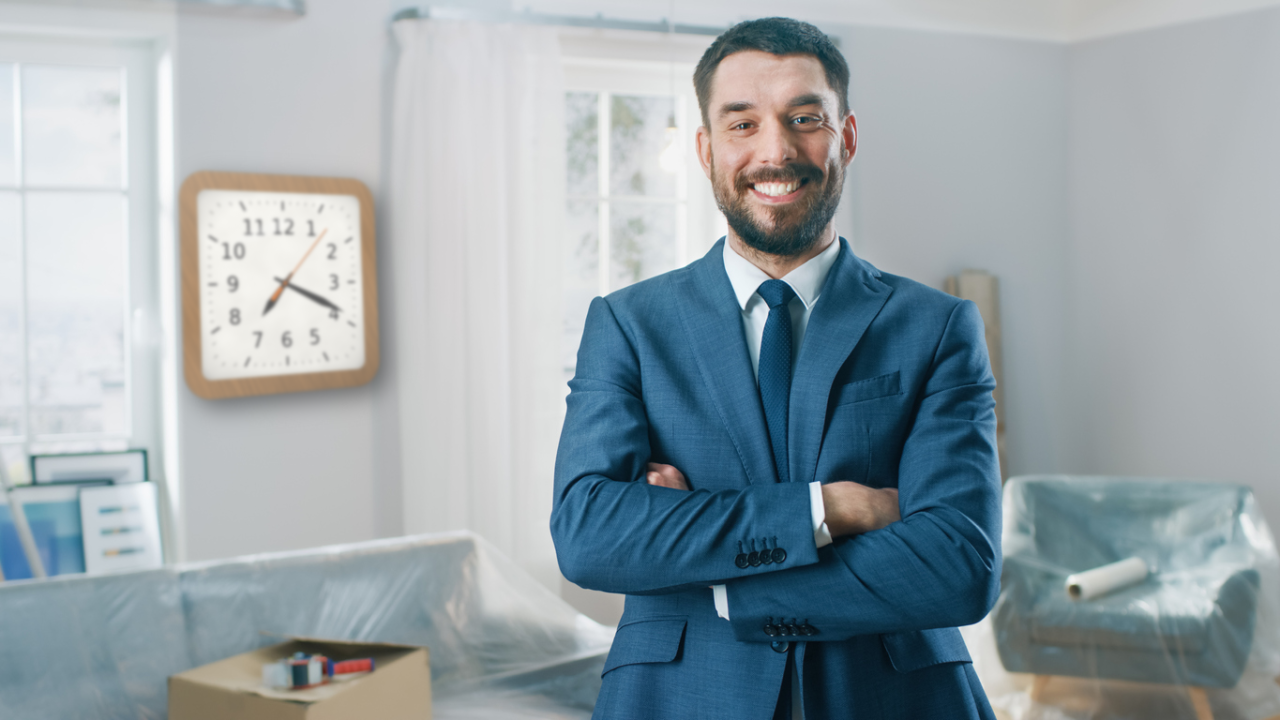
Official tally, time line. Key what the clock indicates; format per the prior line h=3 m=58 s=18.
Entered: h=7 m=19 s=7
